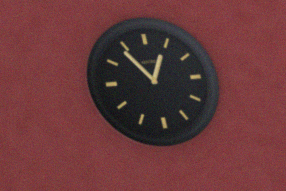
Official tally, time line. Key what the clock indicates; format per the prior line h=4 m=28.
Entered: h=12 m=54
